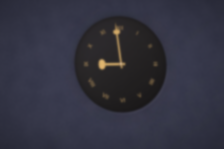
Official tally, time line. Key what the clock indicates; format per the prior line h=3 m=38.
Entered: h=8 m=59
